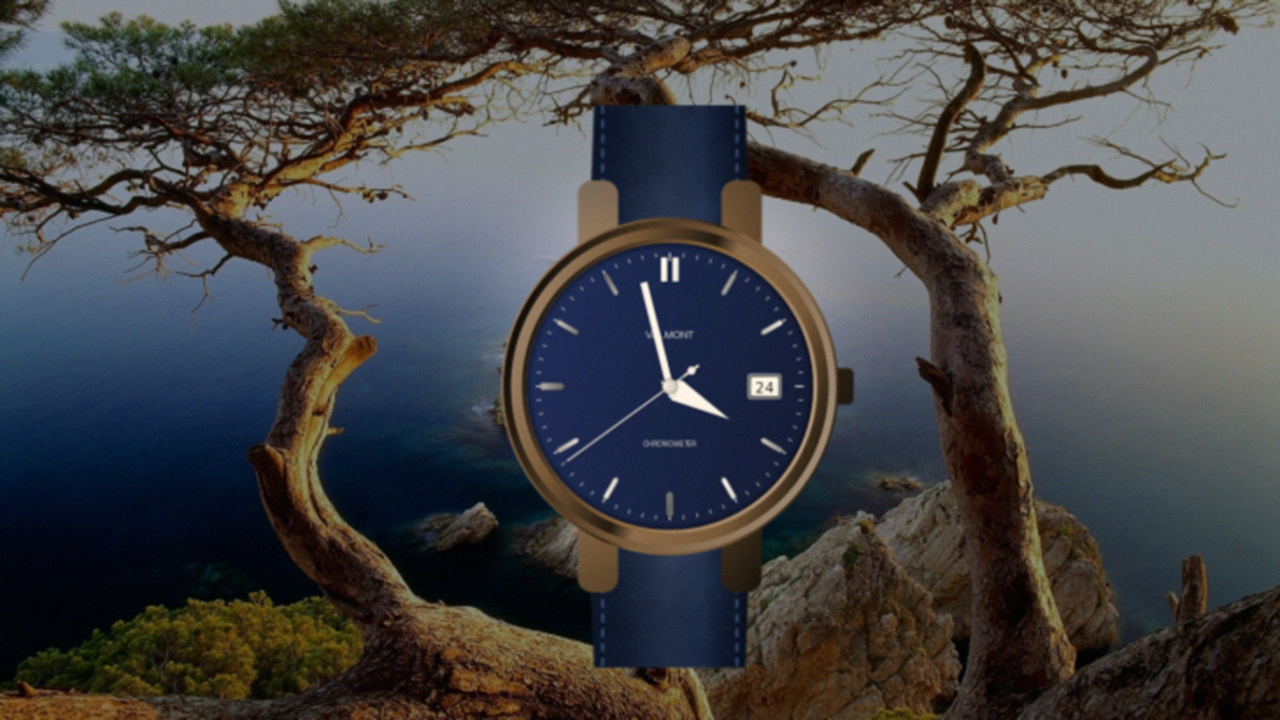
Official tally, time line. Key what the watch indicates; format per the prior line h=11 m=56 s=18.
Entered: h=3 m=57 s=39
